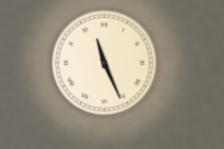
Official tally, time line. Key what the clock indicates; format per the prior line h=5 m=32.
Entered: h=11 m=26
